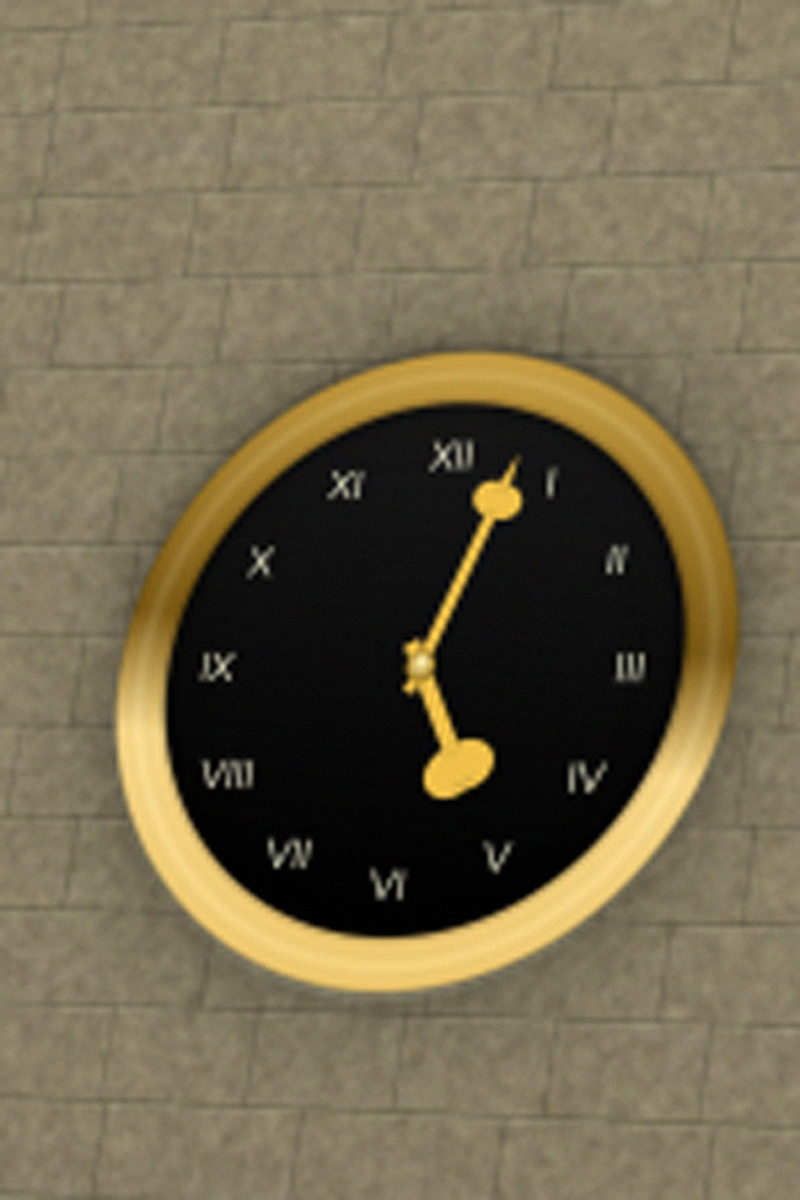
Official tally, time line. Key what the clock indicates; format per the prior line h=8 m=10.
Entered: h=5 m=3
